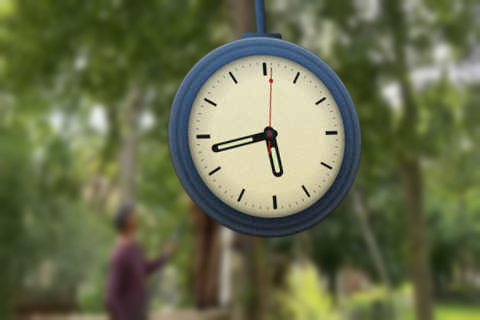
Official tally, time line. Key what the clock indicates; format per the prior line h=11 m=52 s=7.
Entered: h=5 m=43 s=1
